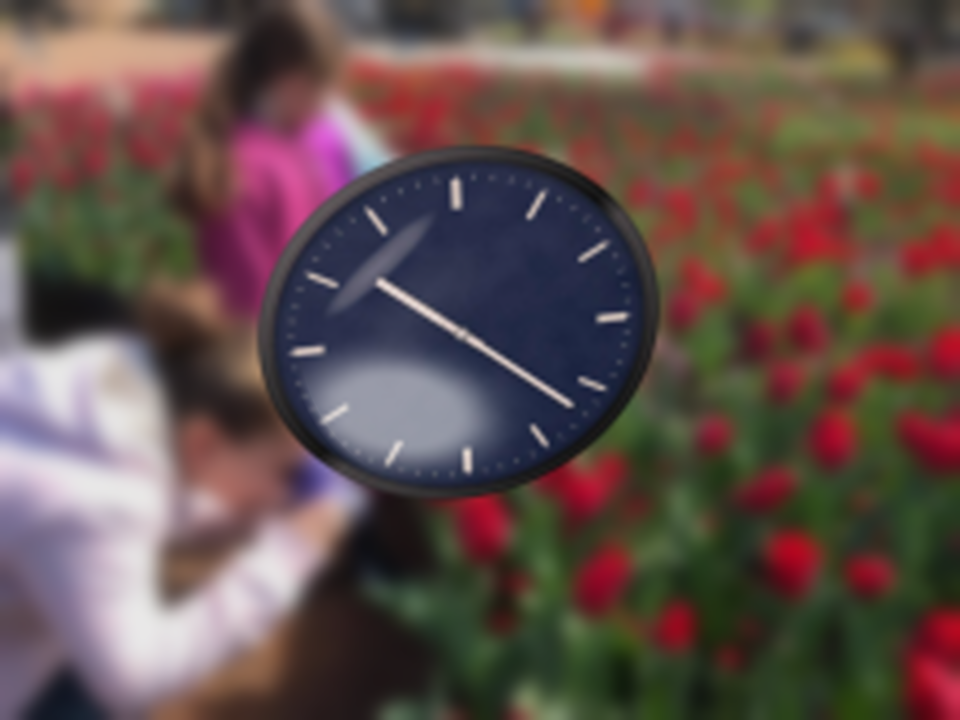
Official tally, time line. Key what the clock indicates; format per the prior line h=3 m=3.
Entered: h=10 m=22
